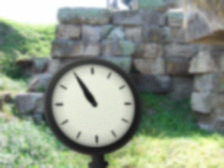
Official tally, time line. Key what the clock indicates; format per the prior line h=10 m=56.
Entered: h=10 m=55
